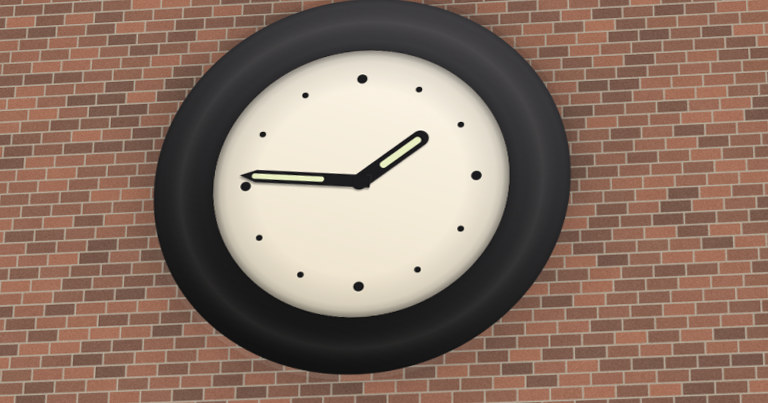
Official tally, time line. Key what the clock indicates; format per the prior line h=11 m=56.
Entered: h=1 m=46
